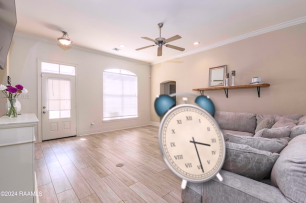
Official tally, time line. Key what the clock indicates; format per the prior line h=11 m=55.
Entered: h=3 m=29
